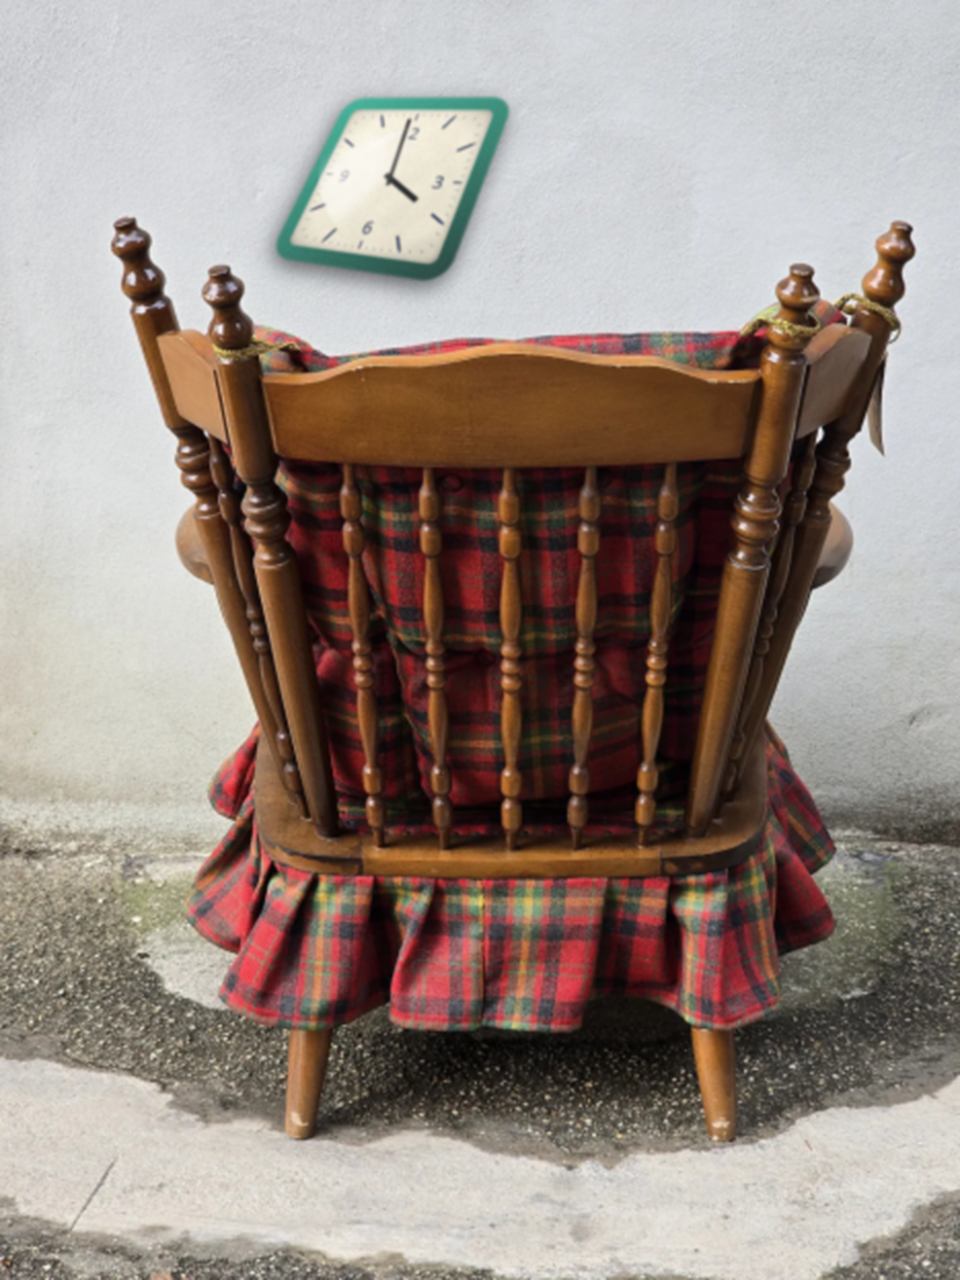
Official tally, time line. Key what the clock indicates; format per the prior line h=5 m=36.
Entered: h=3 m=59
